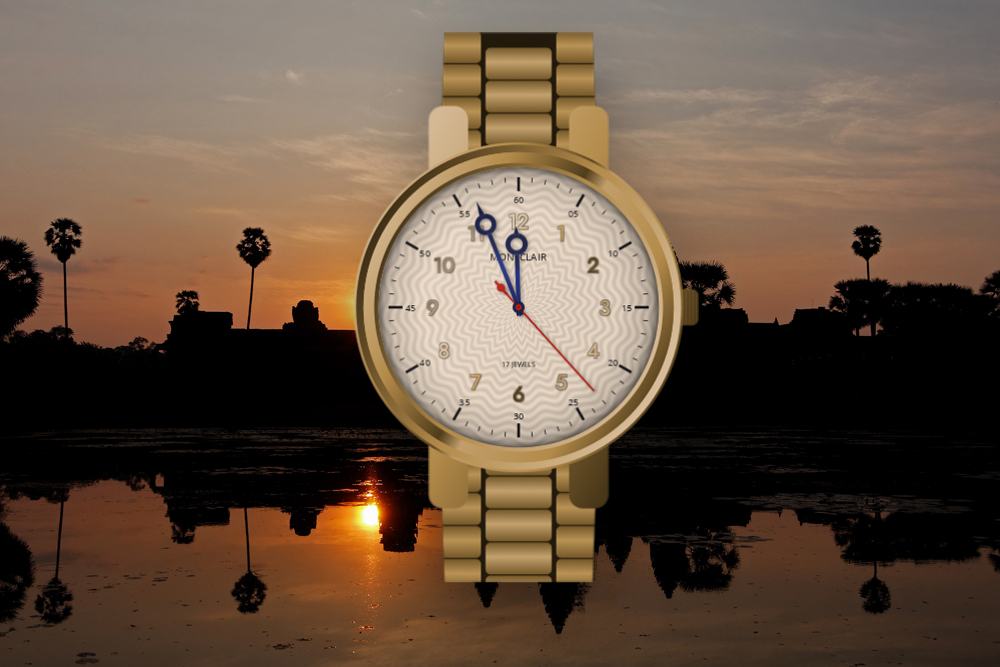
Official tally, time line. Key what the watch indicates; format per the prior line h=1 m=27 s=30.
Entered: h=11 m=56 s=23
